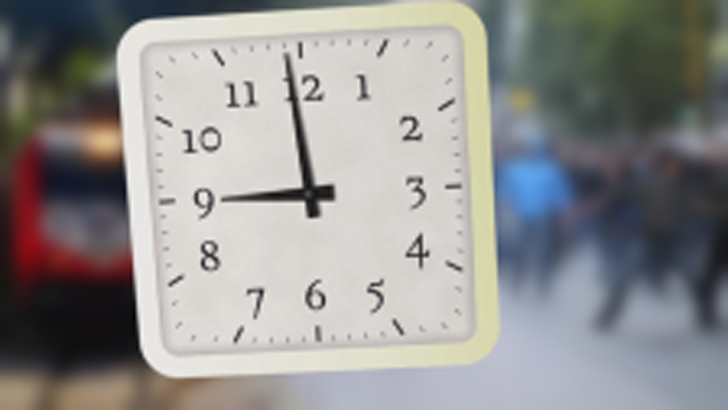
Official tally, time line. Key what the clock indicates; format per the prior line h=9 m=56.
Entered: h=8 m=59
